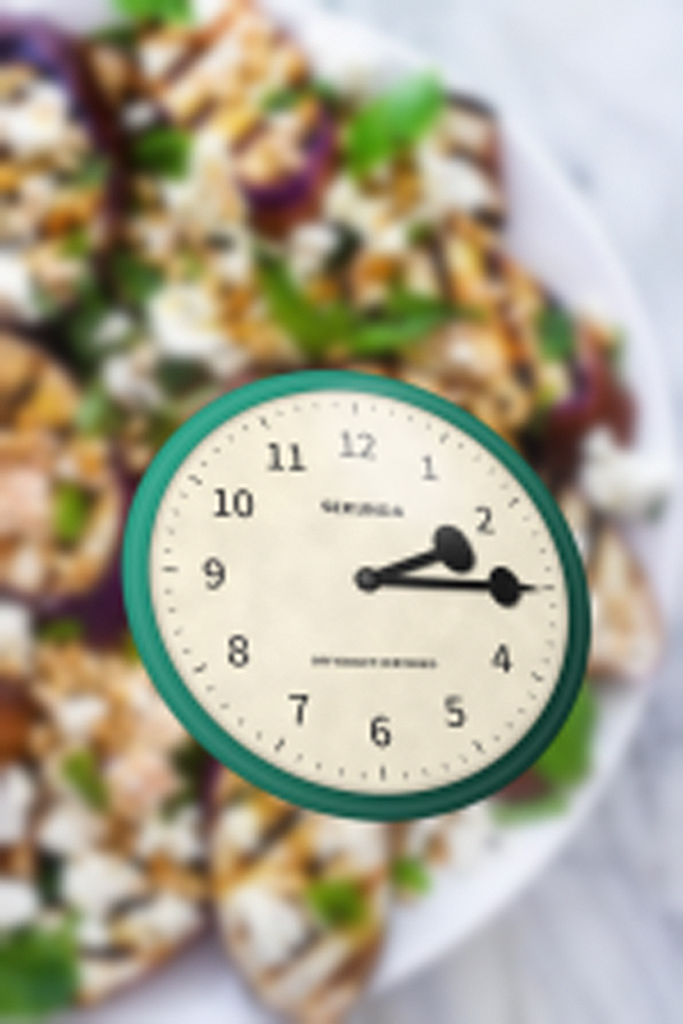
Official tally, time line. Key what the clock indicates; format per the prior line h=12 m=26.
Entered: h=2 m=15
